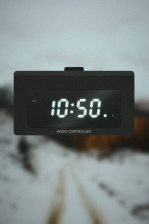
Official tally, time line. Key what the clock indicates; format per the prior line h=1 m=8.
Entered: h=10 m=50
